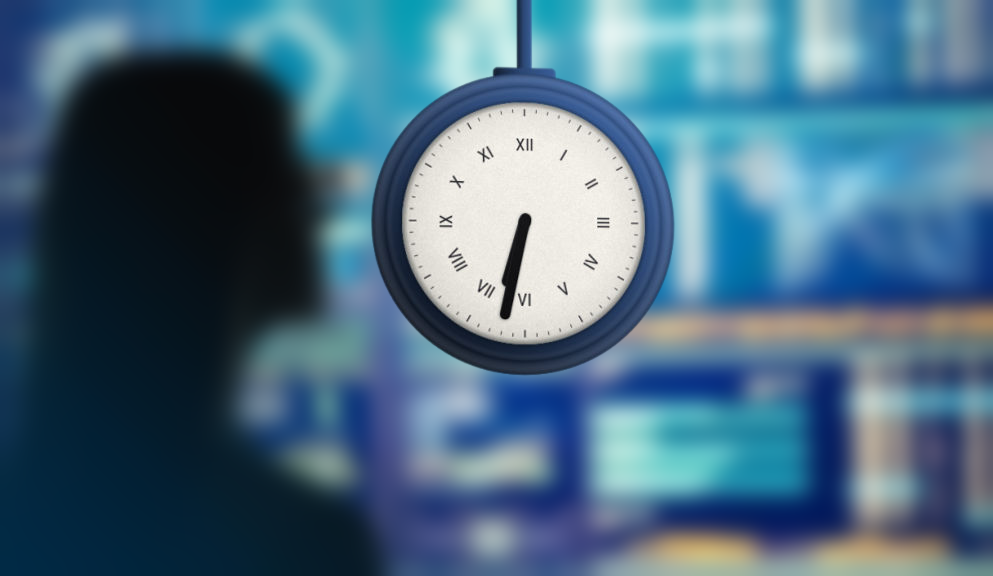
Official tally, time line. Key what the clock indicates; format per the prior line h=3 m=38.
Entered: h=6 m=32
